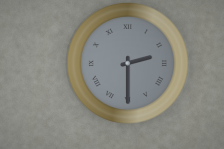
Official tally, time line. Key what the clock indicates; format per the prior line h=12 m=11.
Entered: h=2 m=30
